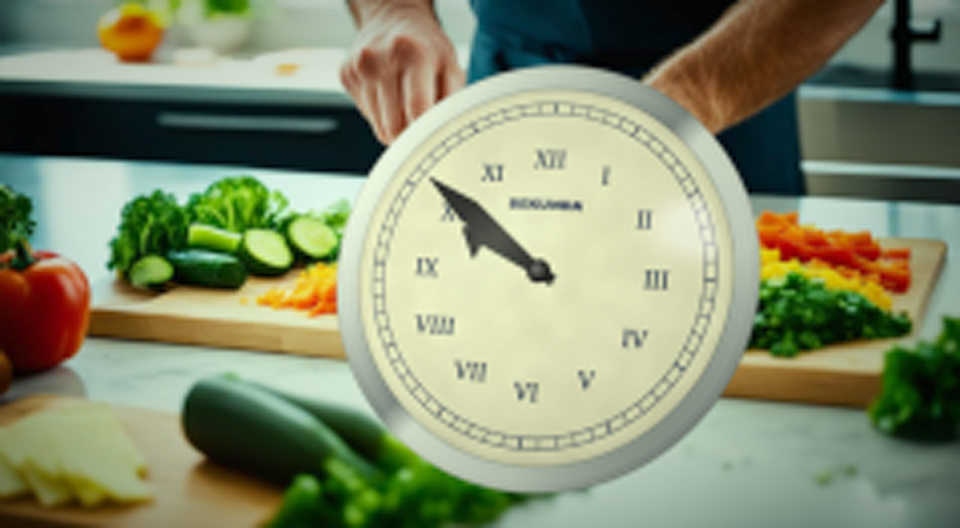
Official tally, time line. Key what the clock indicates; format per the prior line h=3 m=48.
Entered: h=9 m=51
